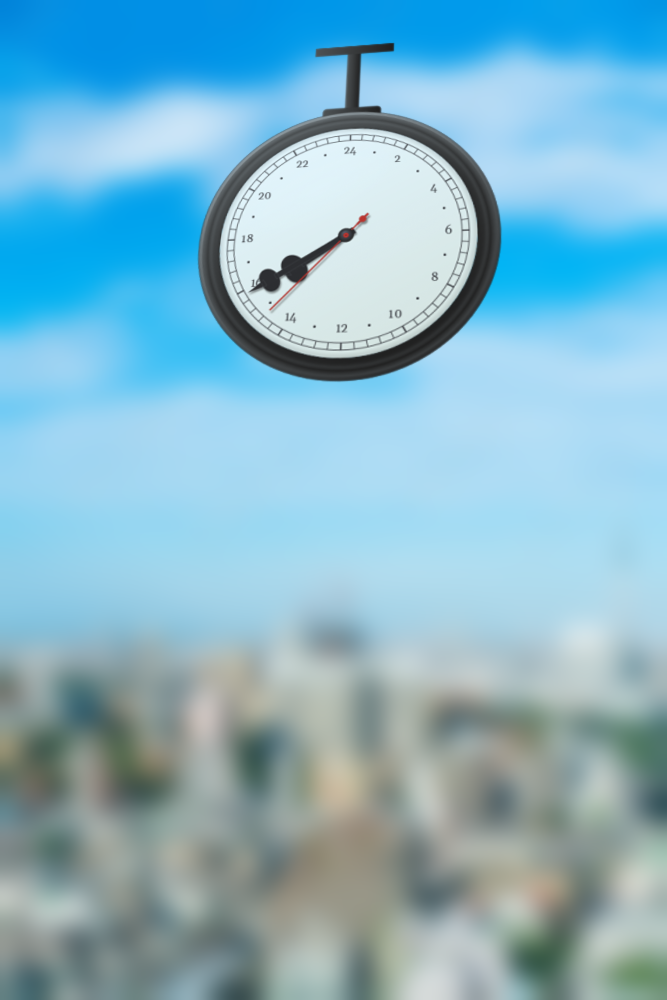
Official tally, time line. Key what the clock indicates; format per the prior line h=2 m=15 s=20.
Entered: h=15 m=39 s=37
